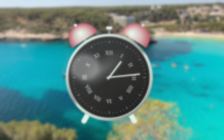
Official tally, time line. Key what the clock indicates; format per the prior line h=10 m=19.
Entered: h=1 m=14
